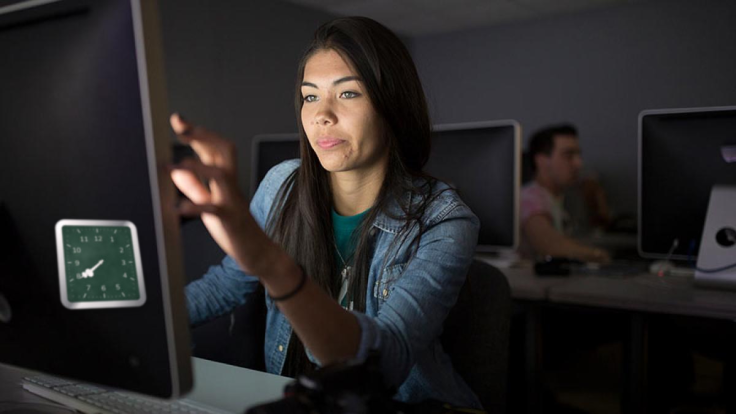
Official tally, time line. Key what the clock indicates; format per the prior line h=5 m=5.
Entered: h=7 m=39
